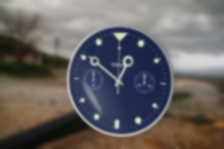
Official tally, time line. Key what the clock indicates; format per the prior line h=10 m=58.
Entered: h=12 m=51
